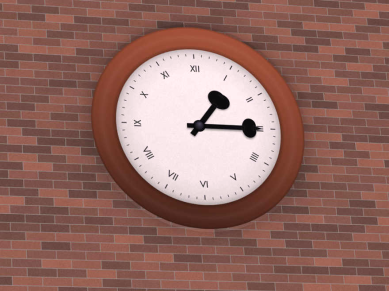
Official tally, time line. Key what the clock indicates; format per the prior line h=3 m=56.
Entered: h=1 m=15
